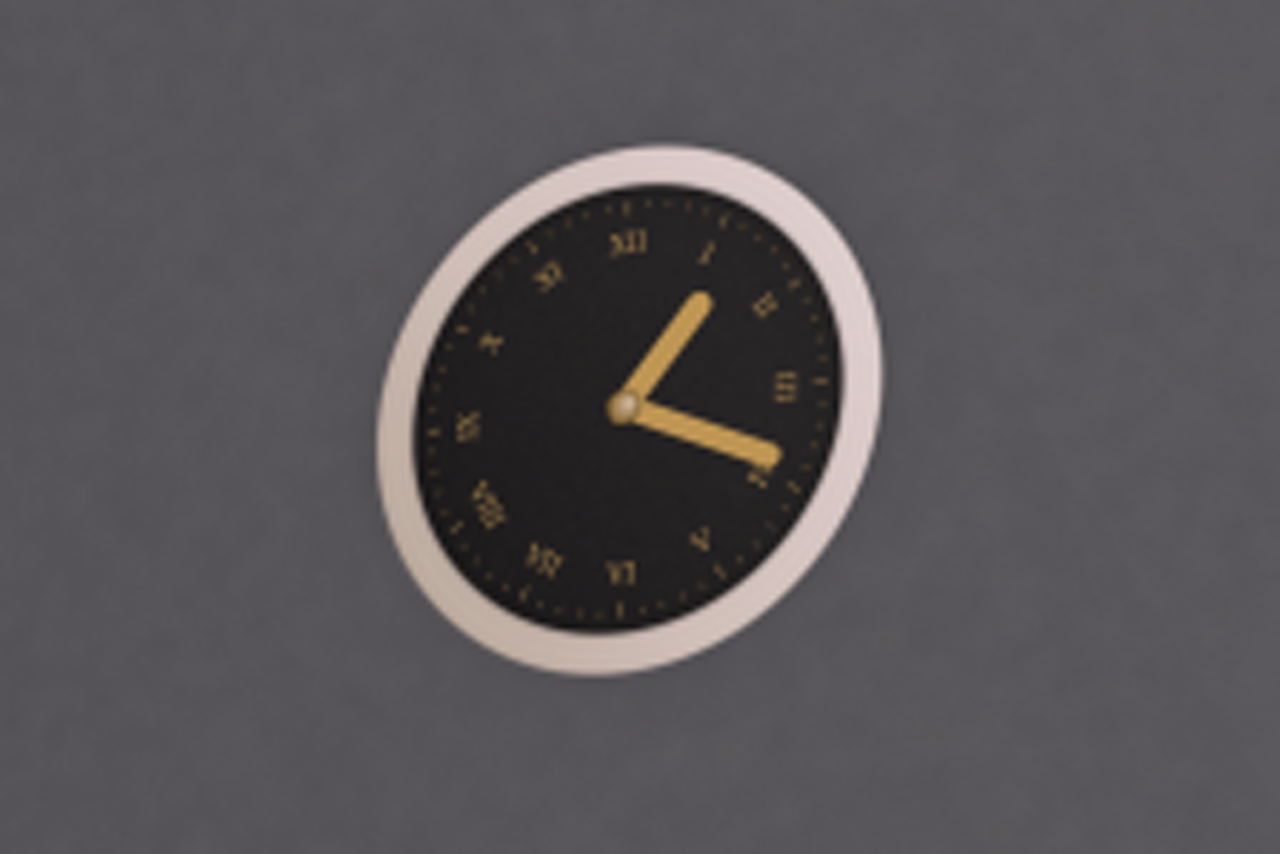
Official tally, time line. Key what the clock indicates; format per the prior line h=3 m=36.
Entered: h=1 m=19
